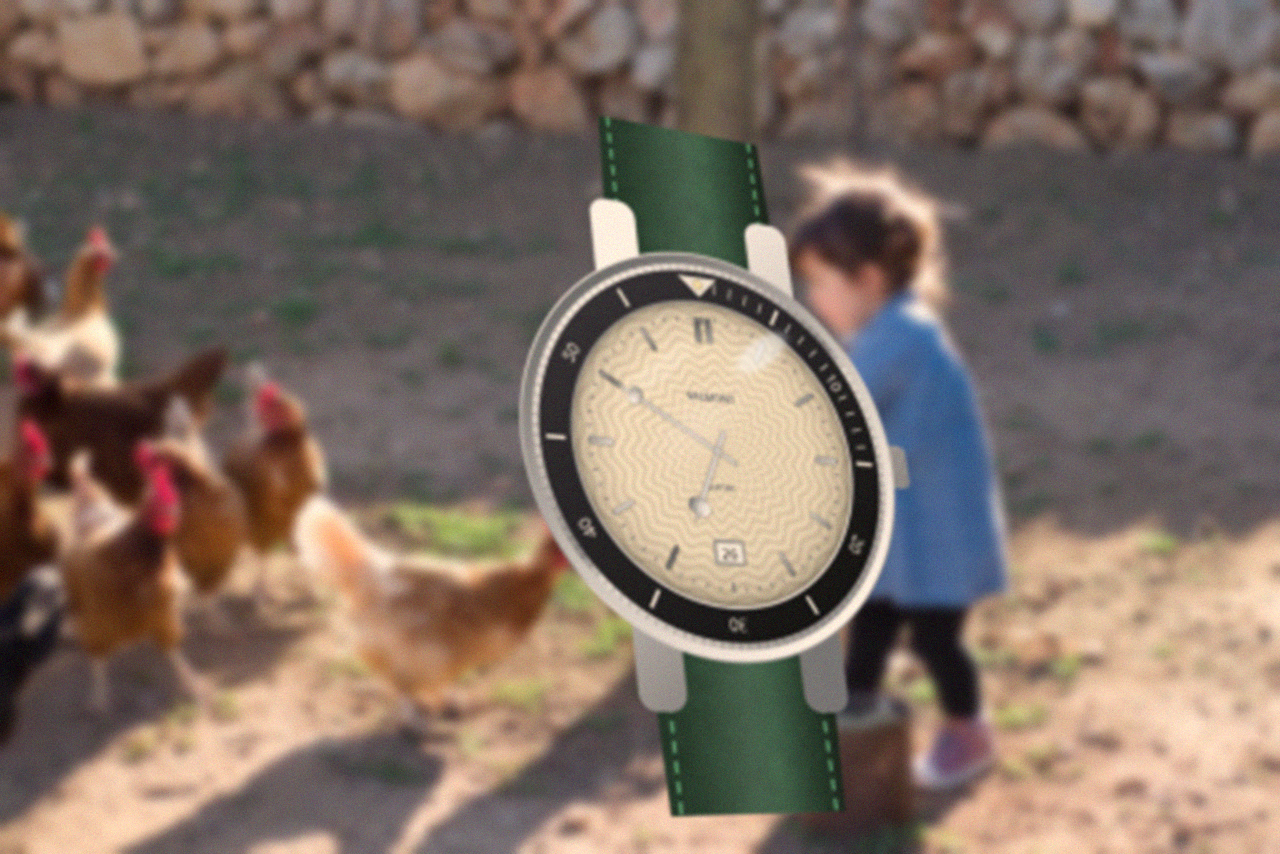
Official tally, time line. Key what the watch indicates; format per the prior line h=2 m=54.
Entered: h=6 m=50
